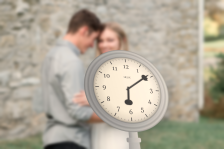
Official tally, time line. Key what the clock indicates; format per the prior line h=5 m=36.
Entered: h=6 m=9
